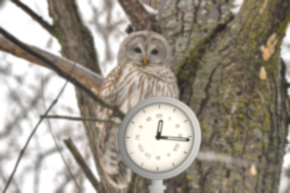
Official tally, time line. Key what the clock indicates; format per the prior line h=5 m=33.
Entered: h=12 m=16
